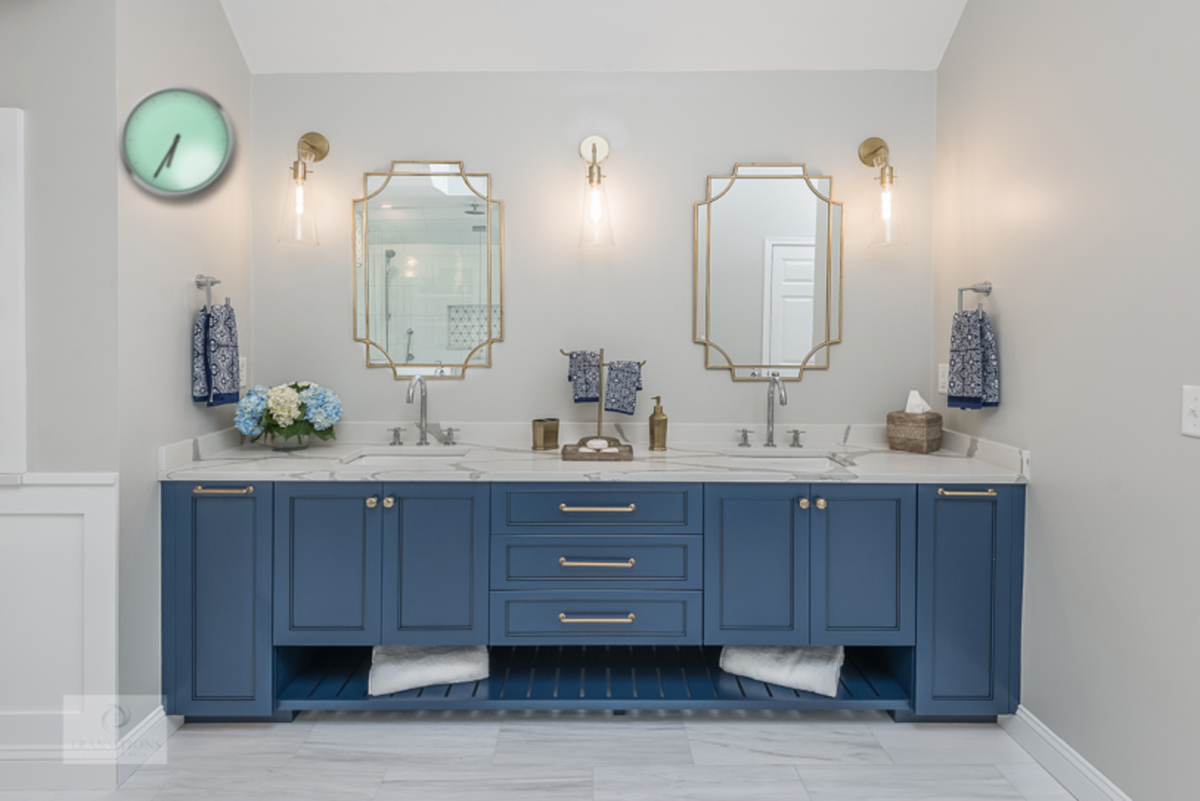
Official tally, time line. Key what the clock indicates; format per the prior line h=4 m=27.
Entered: h=6 m=35
